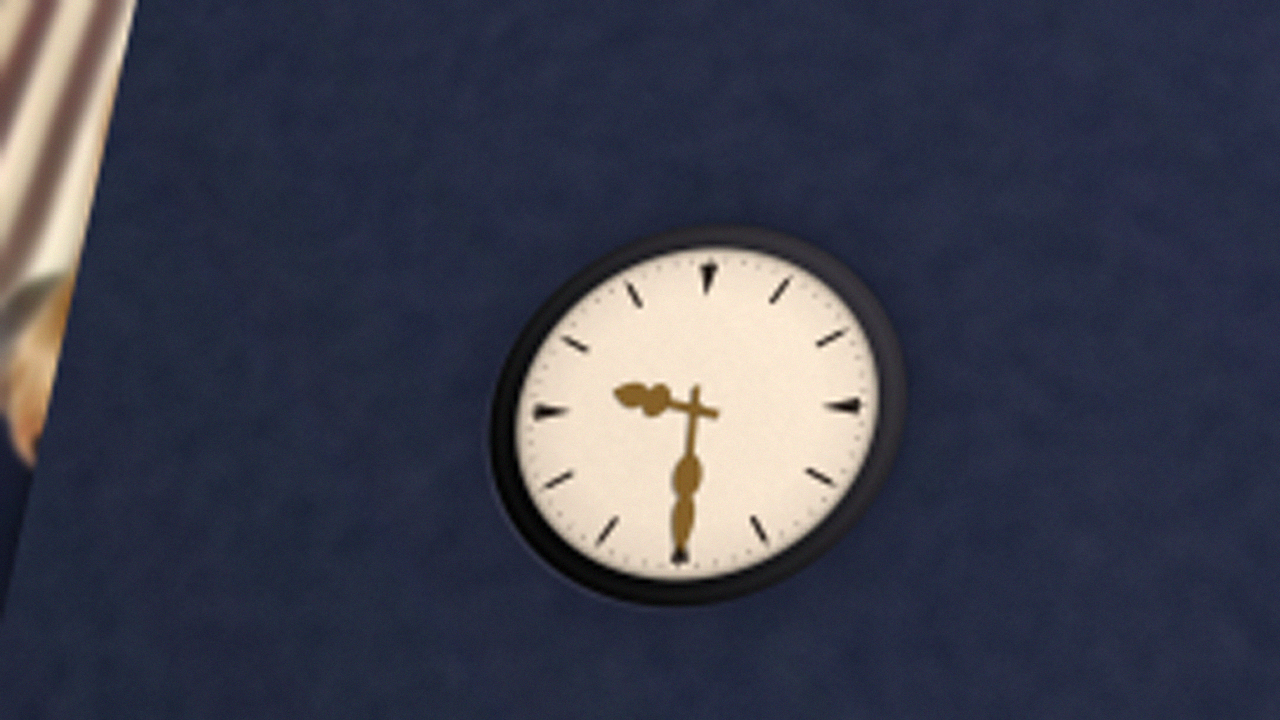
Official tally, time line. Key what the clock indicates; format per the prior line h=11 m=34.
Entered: h=9 m=30
